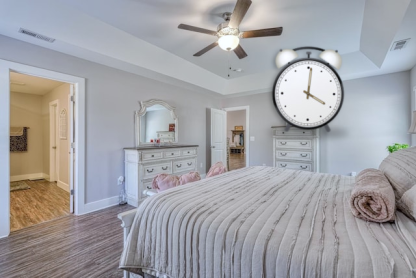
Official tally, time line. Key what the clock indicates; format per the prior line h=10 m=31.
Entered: h=4 m=1
